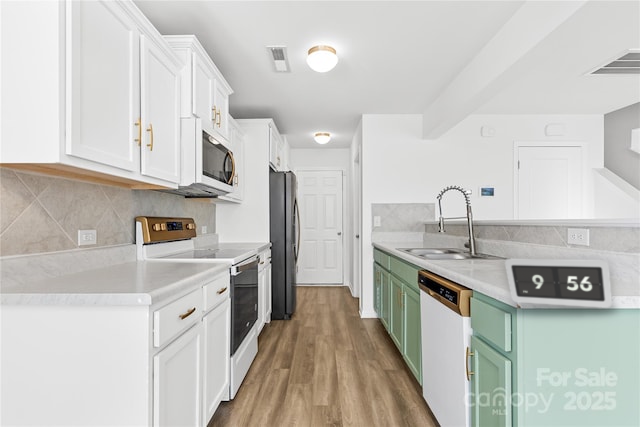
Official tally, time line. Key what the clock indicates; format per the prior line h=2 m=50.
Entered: h=9 m=56
